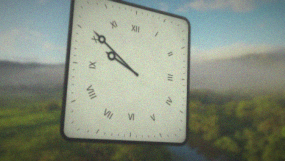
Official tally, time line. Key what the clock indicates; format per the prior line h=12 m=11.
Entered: h=9 m=51
